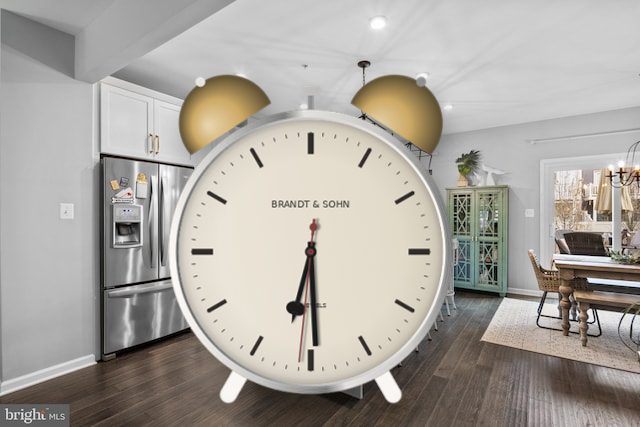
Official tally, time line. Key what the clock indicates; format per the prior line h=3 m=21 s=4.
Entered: h=6 m=29 s=31
